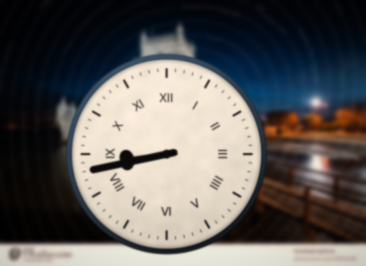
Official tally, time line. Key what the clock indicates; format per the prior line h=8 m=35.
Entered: h=8 m=43
